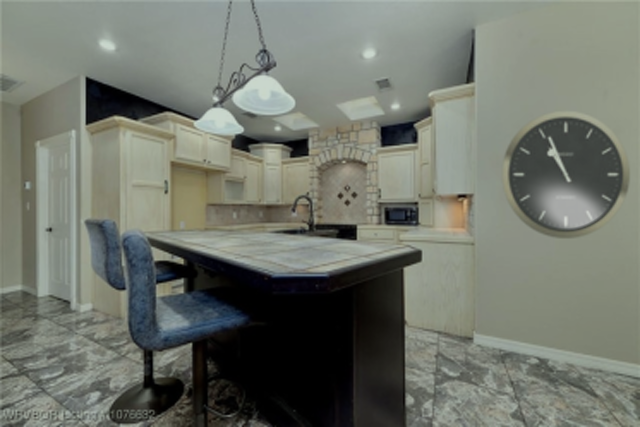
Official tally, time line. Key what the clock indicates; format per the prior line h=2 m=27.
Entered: h=10 m=56
